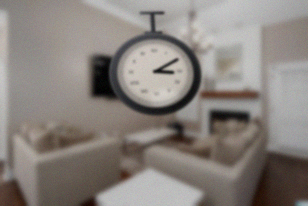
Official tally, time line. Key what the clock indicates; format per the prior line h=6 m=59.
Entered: h=3 m=10
